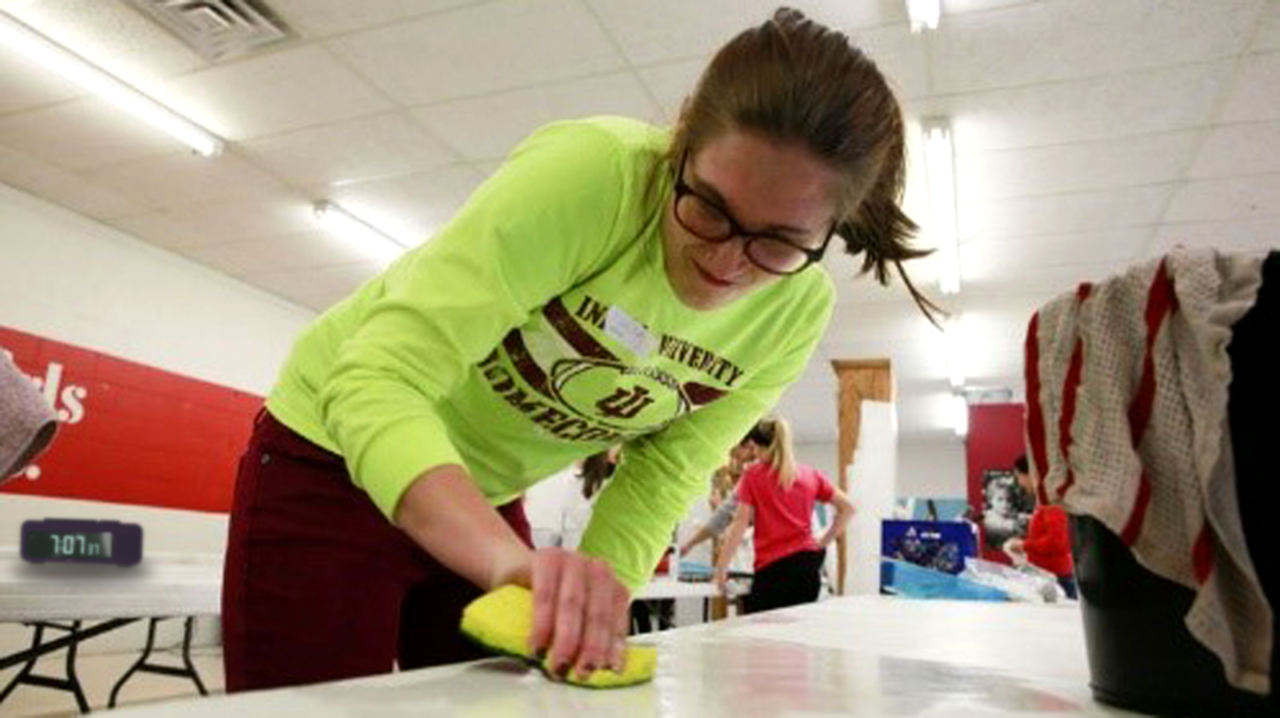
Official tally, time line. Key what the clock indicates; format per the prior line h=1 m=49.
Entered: h=7 m=7
